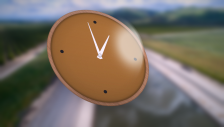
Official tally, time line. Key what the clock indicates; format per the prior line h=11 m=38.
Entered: h=12 m=58
